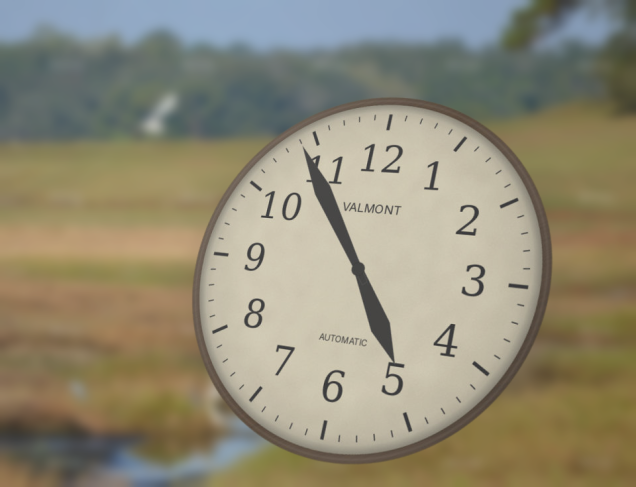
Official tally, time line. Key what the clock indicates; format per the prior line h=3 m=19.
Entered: h=4 m=54
